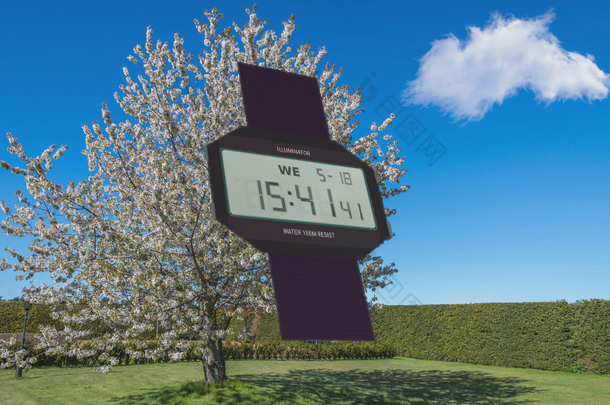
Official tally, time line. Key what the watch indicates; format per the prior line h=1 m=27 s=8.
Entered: h=15 m=41 s=41
